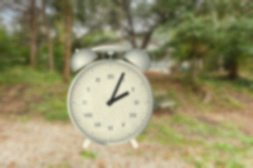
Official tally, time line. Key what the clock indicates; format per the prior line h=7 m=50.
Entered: h=2 m=4
